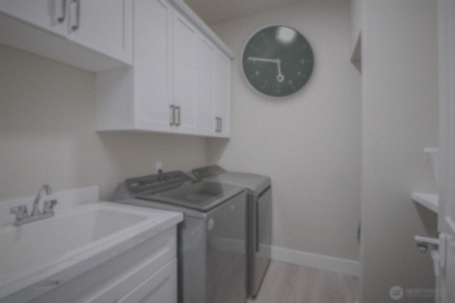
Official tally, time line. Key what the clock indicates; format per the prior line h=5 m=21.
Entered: h=5 m=46
